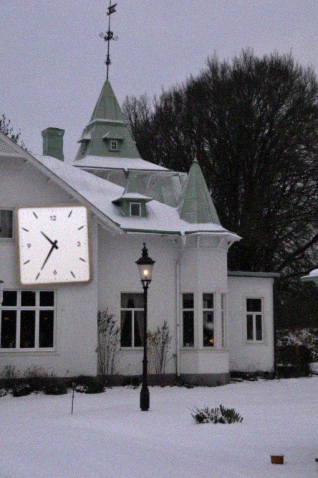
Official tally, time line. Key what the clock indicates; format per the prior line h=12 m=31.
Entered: h=10 m=35
